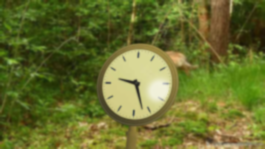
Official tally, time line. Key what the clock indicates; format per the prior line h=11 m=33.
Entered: h=9 m=27
